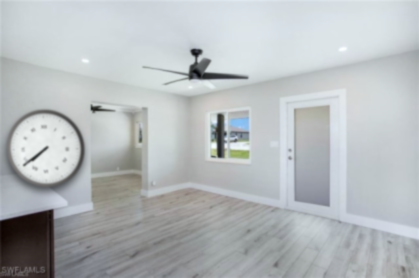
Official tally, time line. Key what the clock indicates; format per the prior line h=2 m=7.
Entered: h=7 m=39
